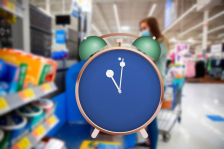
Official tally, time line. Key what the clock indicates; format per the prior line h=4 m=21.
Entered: h=11 m=1
